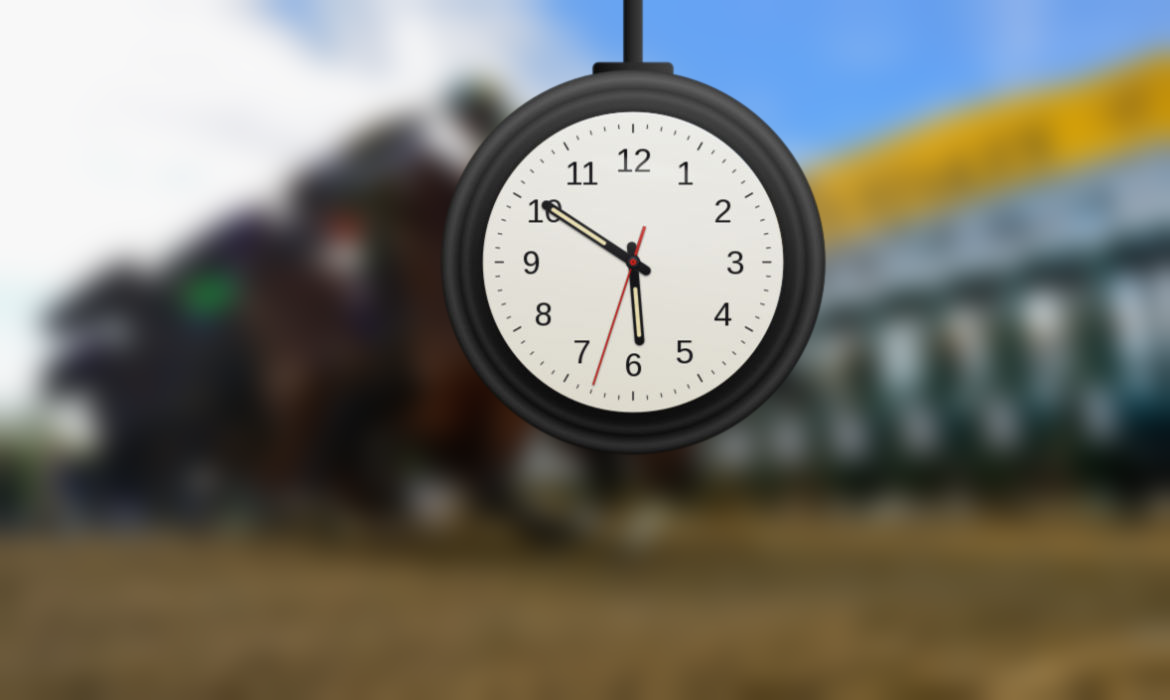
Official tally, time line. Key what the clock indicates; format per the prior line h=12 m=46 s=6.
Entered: h=5 m=50 s=33
